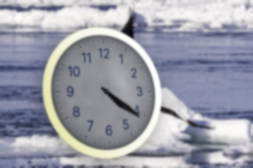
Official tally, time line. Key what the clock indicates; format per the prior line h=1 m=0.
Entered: h=4 m=21
